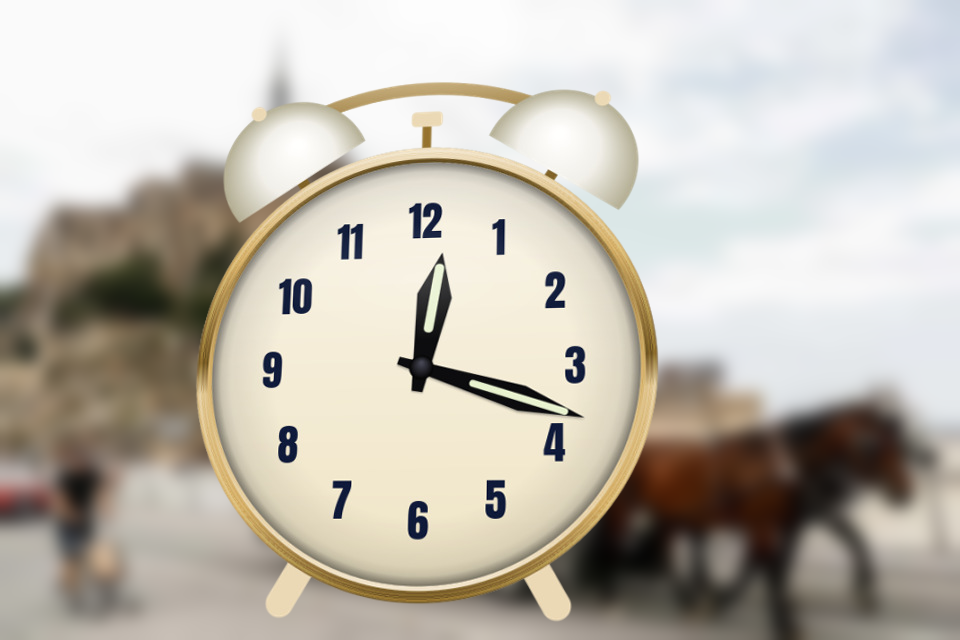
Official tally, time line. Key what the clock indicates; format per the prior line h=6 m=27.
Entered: h=12 m=18
